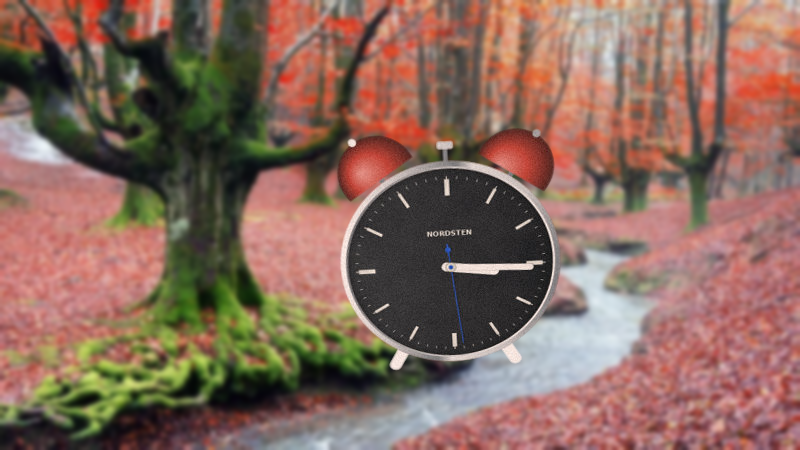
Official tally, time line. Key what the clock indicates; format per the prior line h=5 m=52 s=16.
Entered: h=3 m=15 s=29
